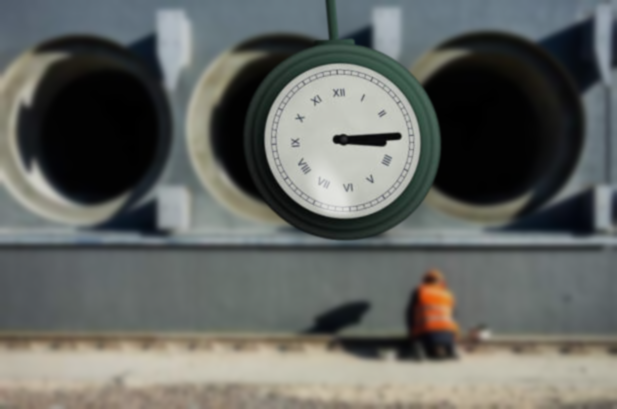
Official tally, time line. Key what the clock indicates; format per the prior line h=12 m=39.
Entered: h=3 m=15
